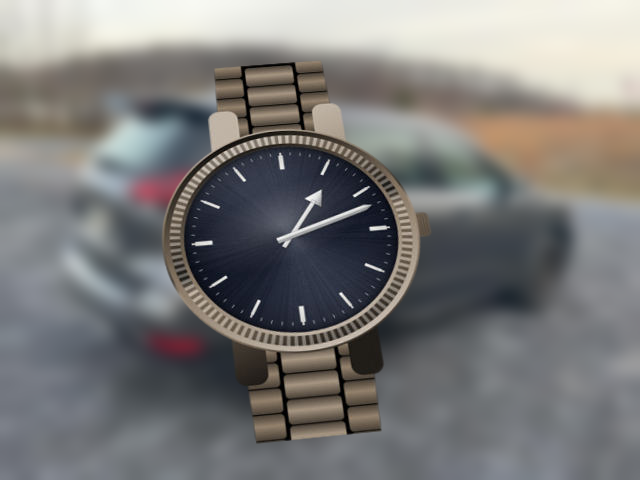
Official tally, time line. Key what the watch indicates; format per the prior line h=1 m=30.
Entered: h=1 m=12
